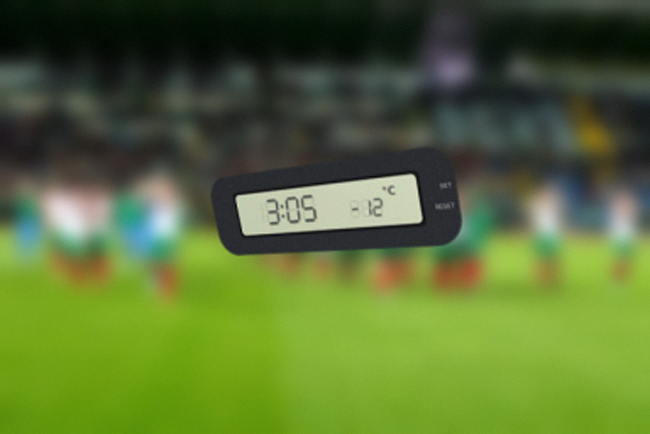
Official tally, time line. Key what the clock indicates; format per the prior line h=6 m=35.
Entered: h=3 m=5
